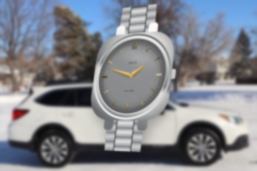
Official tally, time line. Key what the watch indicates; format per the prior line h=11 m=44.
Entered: h=1 m=48
